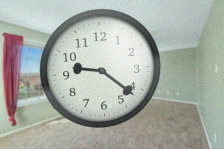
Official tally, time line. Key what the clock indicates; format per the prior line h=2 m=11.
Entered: h=9 m=22
